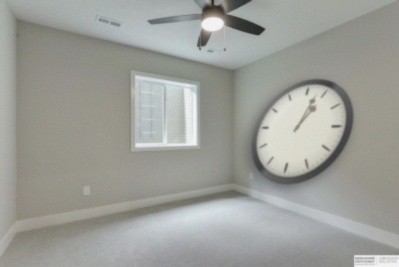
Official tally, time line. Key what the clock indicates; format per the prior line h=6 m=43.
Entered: h=1 m=3
